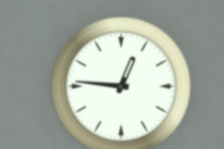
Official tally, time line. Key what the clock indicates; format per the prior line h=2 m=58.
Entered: h=12 m=46
